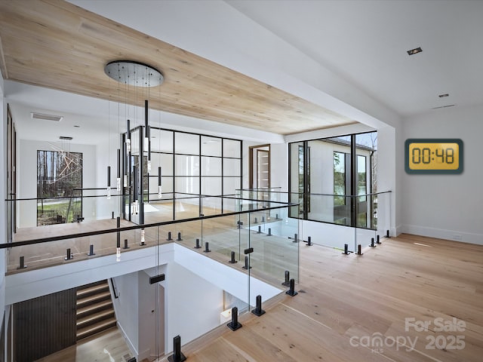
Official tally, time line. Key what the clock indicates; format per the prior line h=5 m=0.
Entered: h=0 m=48
